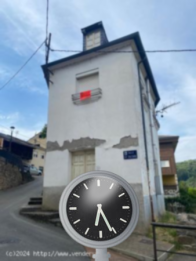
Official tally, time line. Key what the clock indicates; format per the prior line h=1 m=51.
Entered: h=6 m=26
